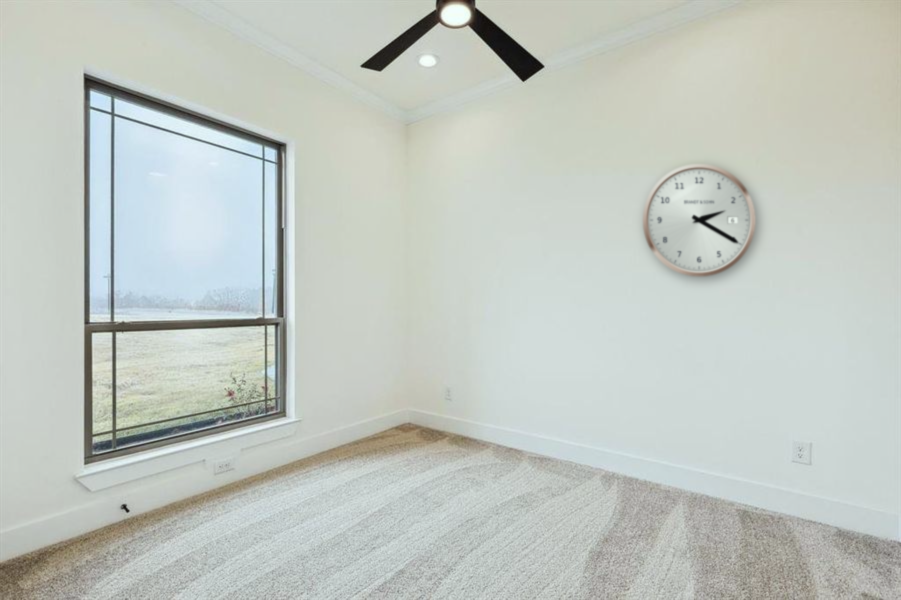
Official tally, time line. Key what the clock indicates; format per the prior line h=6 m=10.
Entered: h=2 m=20
